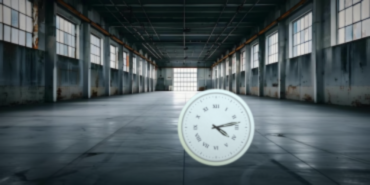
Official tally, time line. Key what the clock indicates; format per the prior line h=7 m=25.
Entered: h=4 m=13
